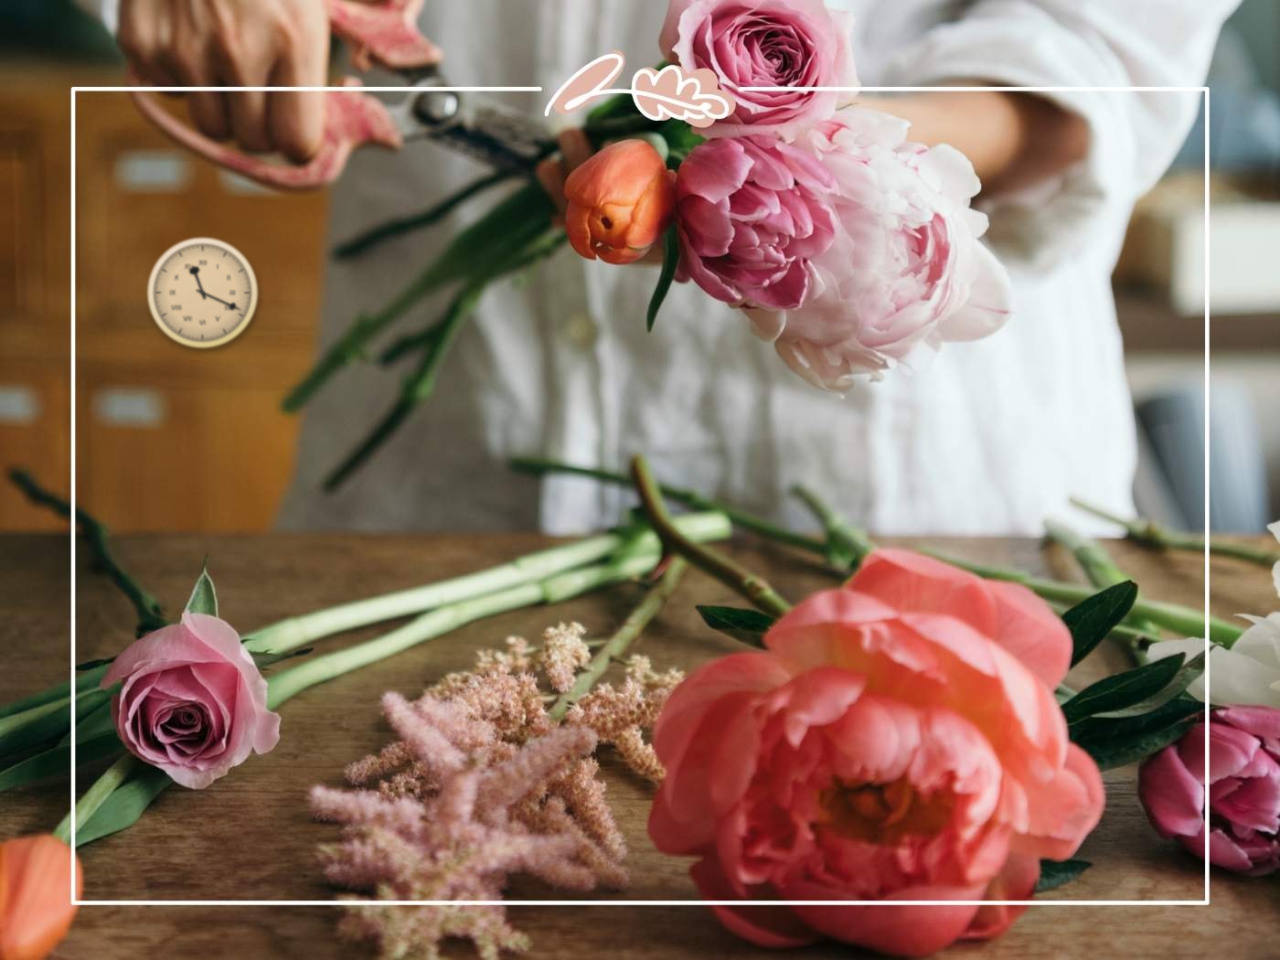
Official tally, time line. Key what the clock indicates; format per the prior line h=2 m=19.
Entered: h=11 m=19
